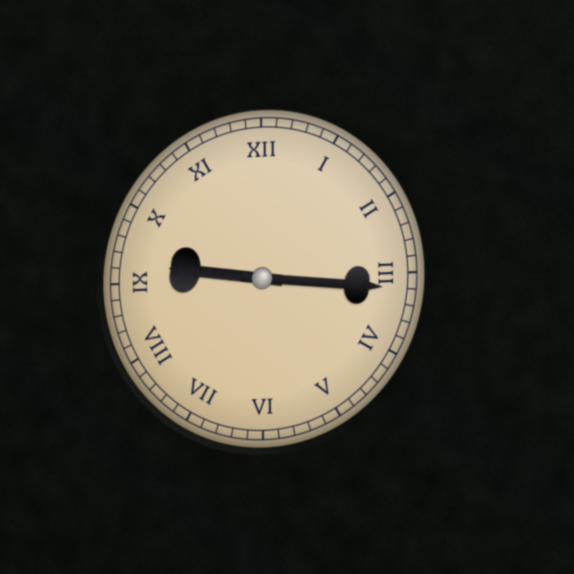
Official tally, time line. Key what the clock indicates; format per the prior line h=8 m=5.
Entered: h=9 m=16
